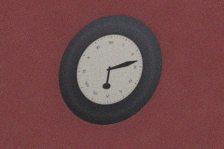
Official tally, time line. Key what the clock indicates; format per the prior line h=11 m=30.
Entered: h=6 m=13
